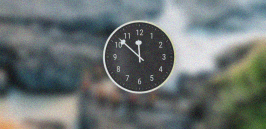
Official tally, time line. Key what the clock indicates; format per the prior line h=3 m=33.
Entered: h=11 m=52
